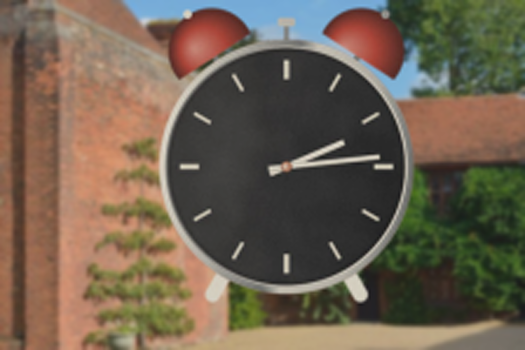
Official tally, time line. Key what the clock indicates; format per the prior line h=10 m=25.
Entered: h=2 m=14
